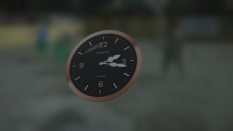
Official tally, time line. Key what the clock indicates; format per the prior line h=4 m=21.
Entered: h=2 m=17
